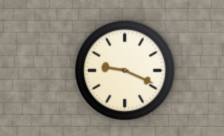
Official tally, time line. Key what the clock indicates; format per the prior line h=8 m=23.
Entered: h=9 m=19
